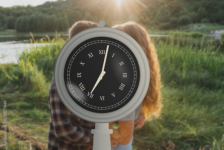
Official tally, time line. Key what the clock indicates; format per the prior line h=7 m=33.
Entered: h=7 m=2
